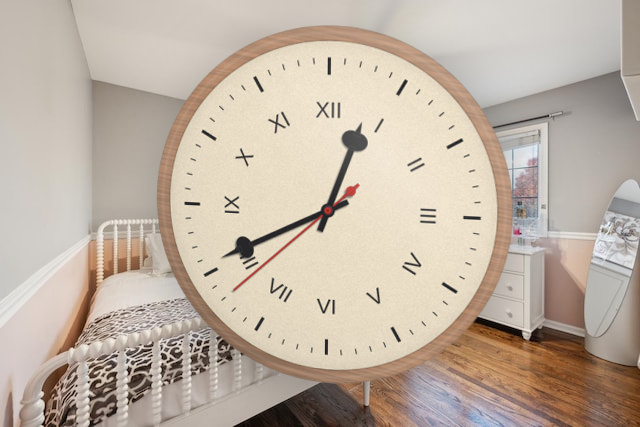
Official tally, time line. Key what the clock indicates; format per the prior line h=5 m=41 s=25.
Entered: h=12 m=40 s=38
